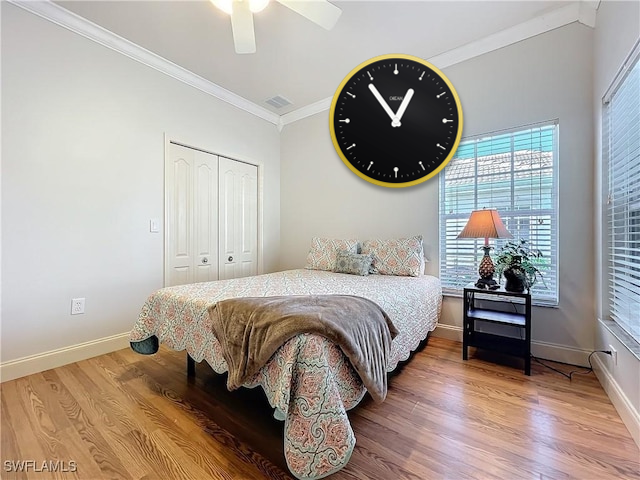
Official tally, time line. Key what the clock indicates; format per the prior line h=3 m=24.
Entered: h=12 m=54
